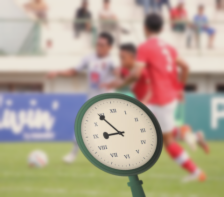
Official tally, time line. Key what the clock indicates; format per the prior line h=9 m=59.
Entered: h=8 m=54
